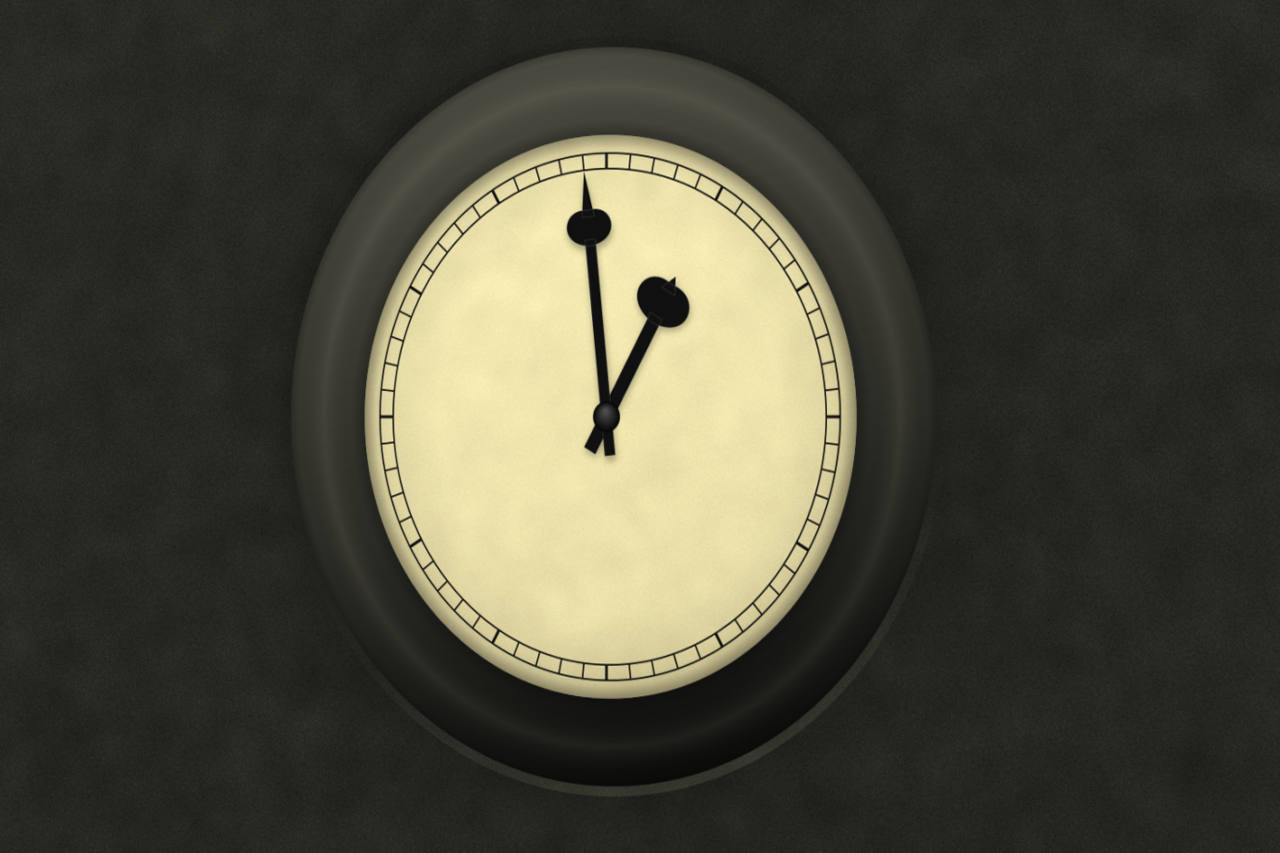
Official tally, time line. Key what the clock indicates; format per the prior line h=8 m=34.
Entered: h=12 m=59
